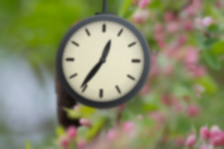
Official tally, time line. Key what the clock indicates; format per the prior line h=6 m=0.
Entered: h=12 m=36
